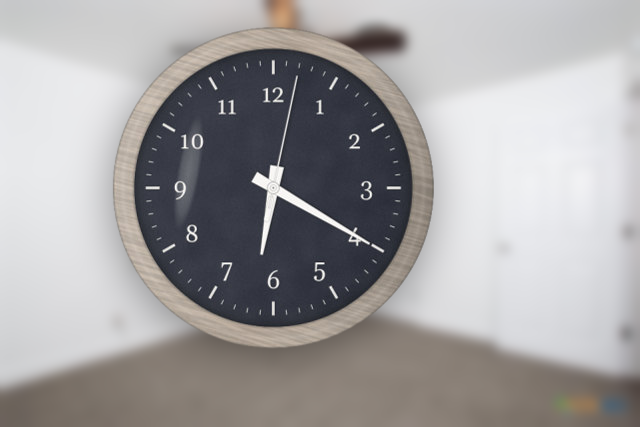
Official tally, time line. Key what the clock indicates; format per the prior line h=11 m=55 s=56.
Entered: h=6 m=20 s=2
